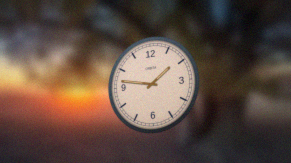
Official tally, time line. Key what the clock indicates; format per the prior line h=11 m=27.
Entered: h=1 m=47
